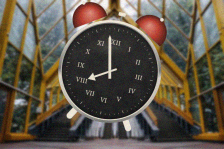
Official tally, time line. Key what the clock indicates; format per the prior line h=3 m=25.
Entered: h=7 m=58
